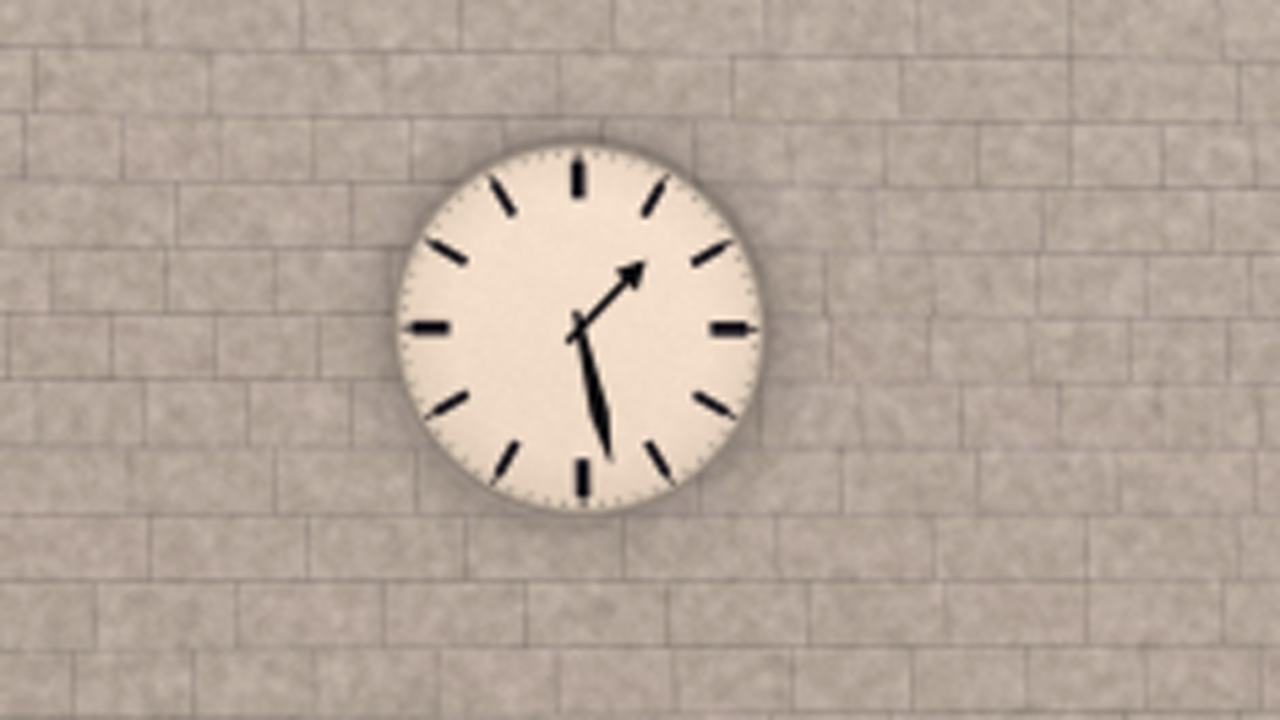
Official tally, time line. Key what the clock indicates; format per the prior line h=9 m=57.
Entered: h=1 m=28
